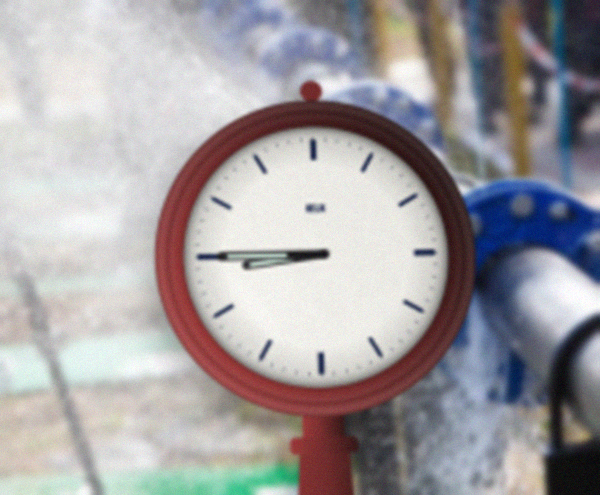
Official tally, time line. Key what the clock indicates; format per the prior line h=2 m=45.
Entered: h=8 m=45
